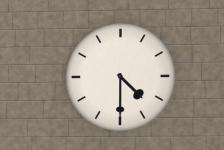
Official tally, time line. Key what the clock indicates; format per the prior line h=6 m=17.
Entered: h=4 m=30
